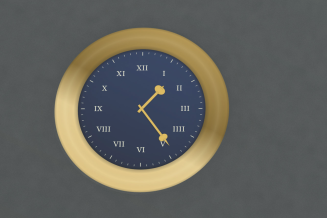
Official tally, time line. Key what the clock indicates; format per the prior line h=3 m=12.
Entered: h=1 m=24
